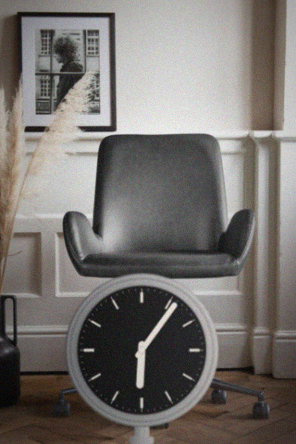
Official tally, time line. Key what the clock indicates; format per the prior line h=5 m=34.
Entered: h=6 m=6
